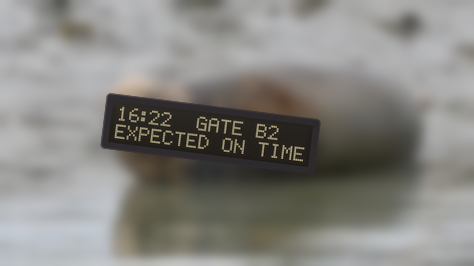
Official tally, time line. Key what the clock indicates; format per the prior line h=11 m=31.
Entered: h=16 m=22
